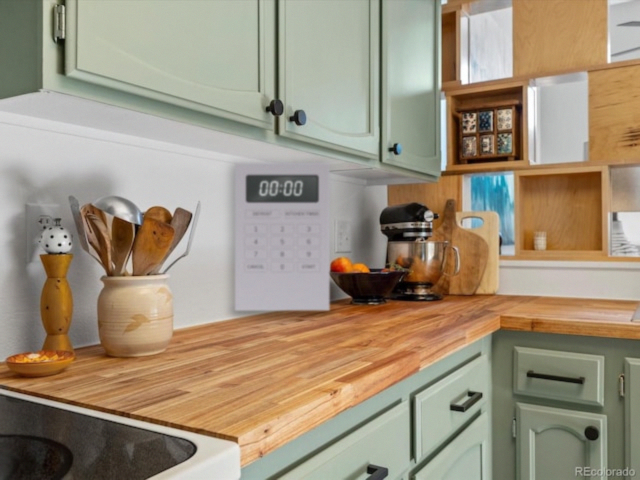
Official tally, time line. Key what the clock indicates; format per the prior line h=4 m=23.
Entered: h=0 m=0
